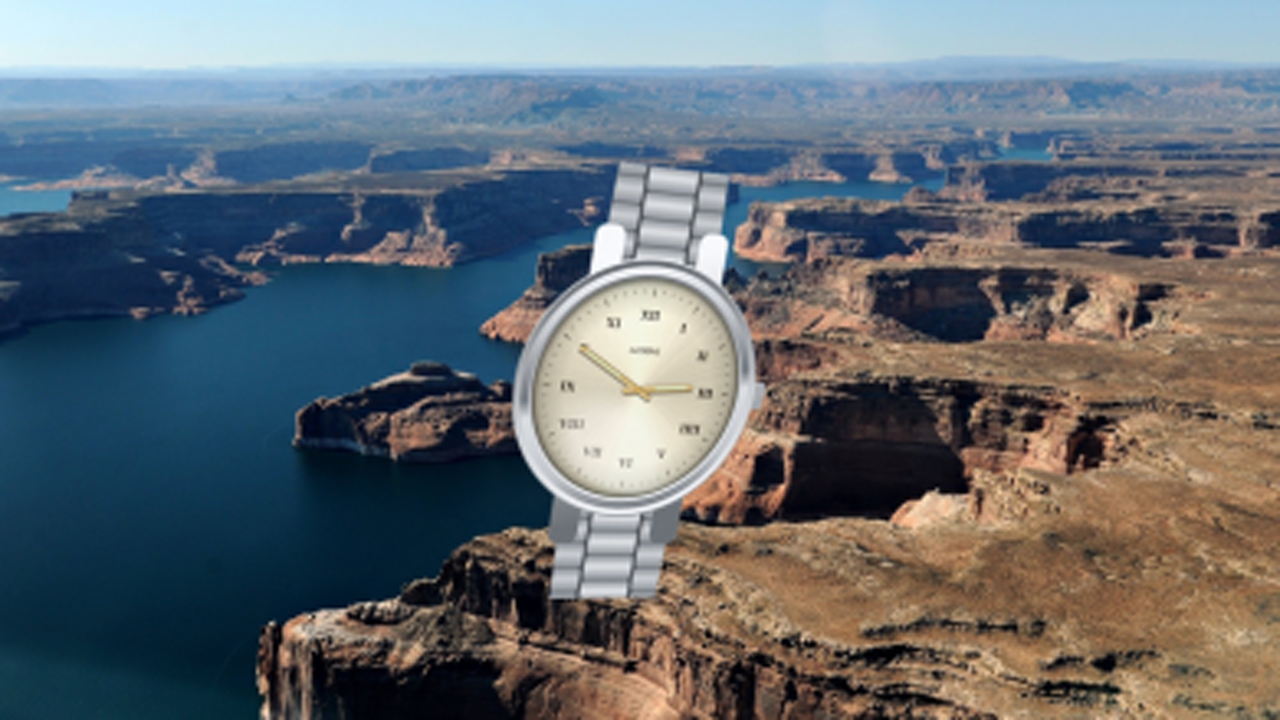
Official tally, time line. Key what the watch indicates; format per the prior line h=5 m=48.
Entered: h=2 m=50
